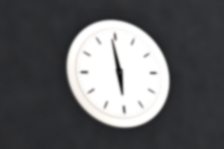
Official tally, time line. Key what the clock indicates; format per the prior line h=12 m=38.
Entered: h=5 m=59
